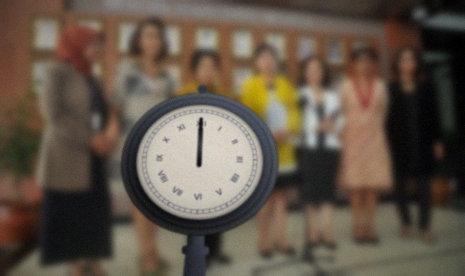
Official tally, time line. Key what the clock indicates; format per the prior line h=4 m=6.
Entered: h=12 m=0
